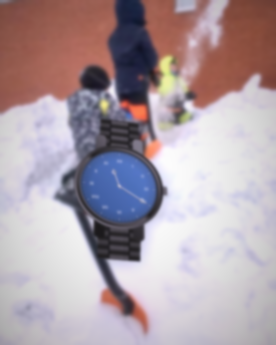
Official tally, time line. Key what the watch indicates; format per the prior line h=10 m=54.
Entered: h=11 m=20
